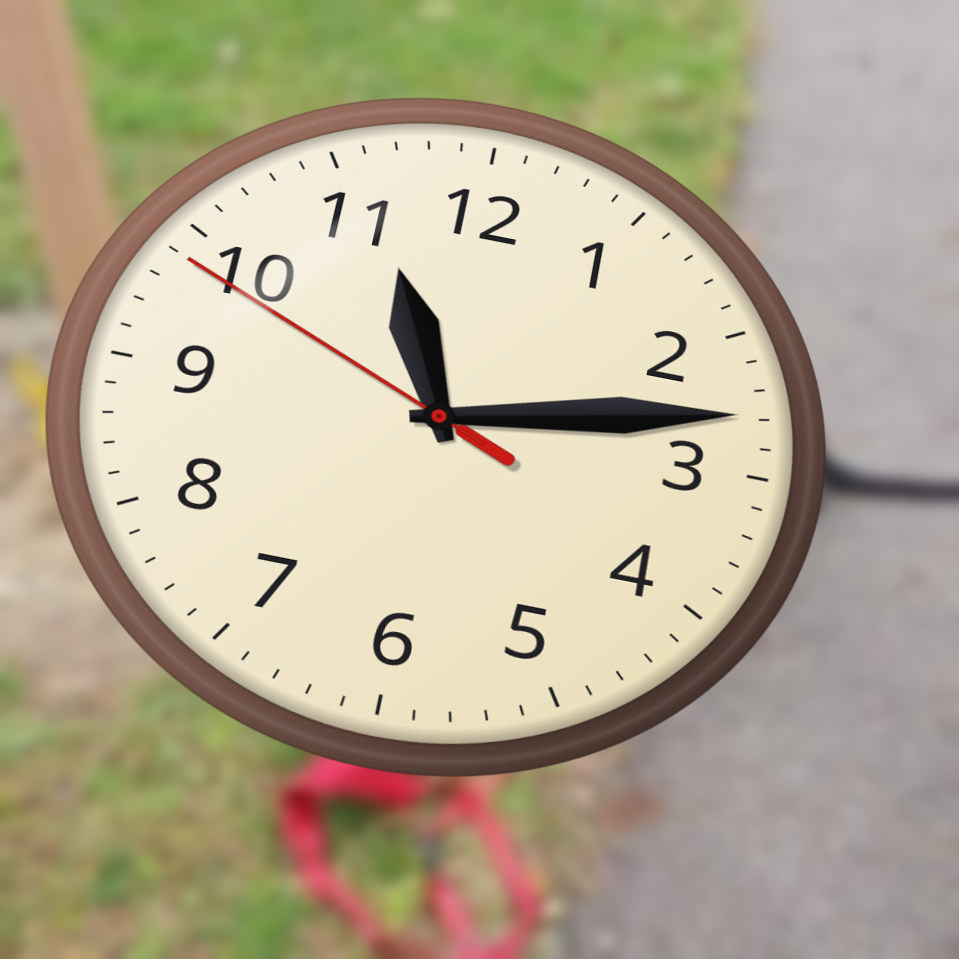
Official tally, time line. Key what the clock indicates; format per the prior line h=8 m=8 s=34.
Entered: h=11 m=12 s=49
